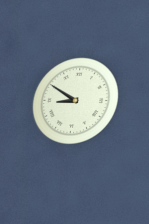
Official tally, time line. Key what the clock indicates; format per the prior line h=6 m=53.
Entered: h=8 m=50
